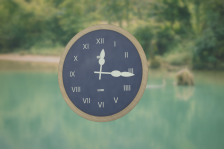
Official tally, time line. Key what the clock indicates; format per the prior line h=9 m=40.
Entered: h=12 m=16
